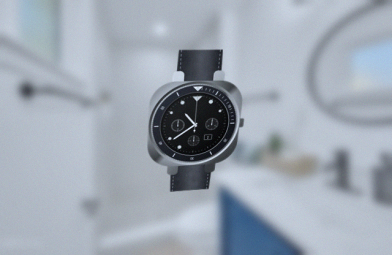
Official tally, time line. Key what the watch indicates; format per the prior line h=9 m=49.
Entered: h=10 m=39
